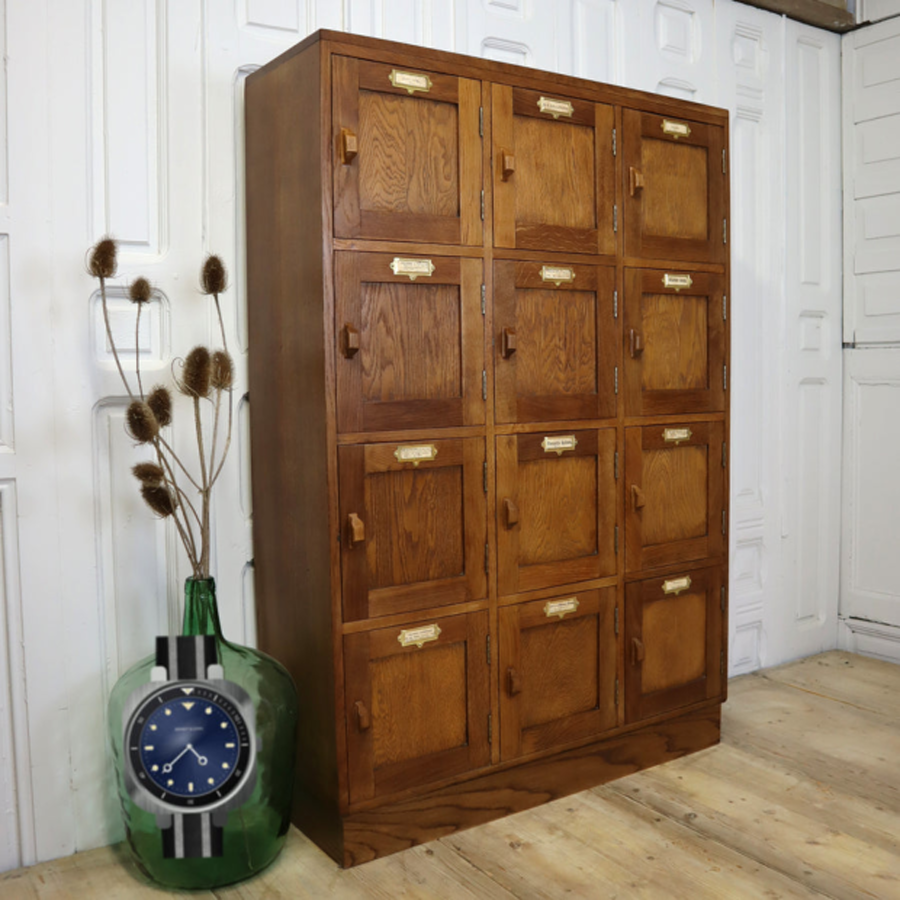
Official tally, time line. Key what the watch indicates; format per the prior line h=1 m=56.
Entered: h=4 m=38
